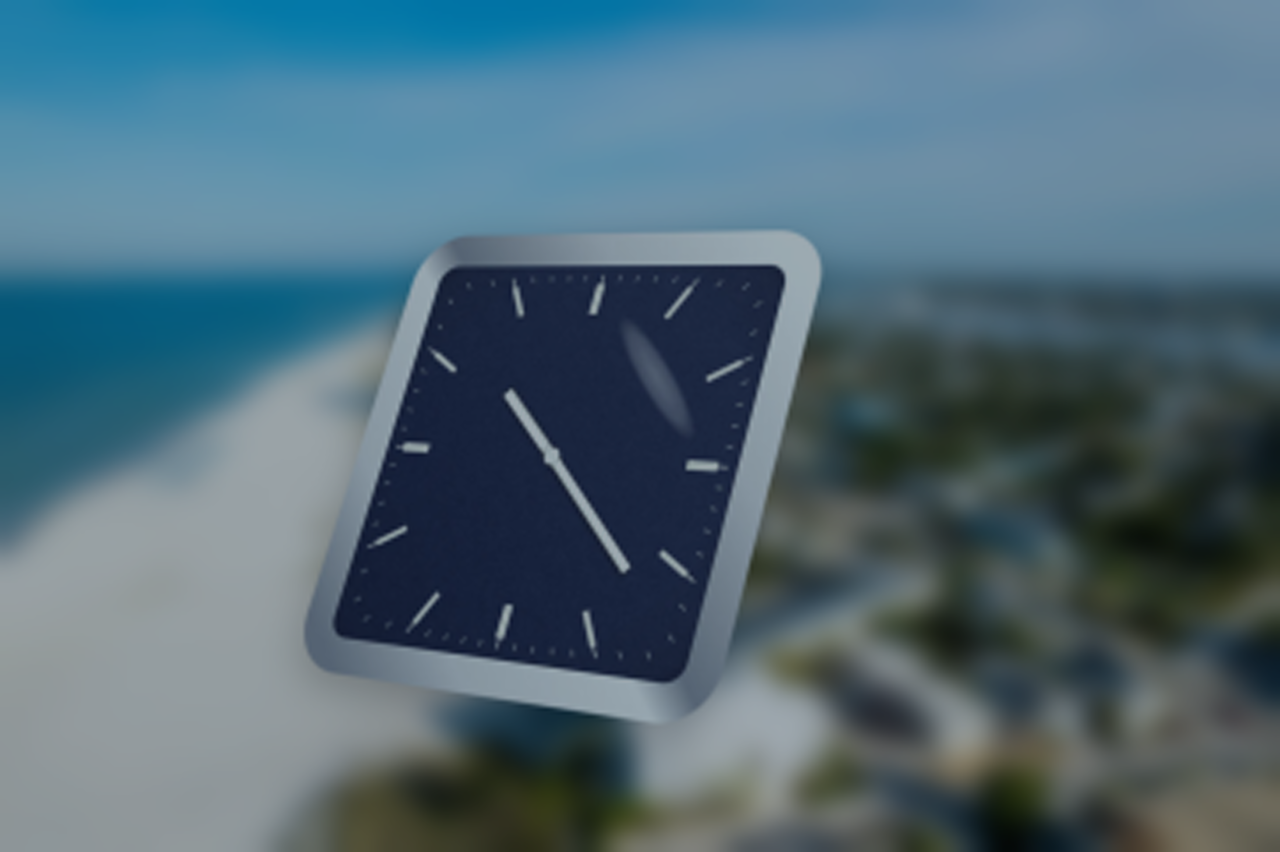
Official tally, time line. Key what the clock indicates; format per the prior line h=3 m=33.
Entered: h=10 m=22
